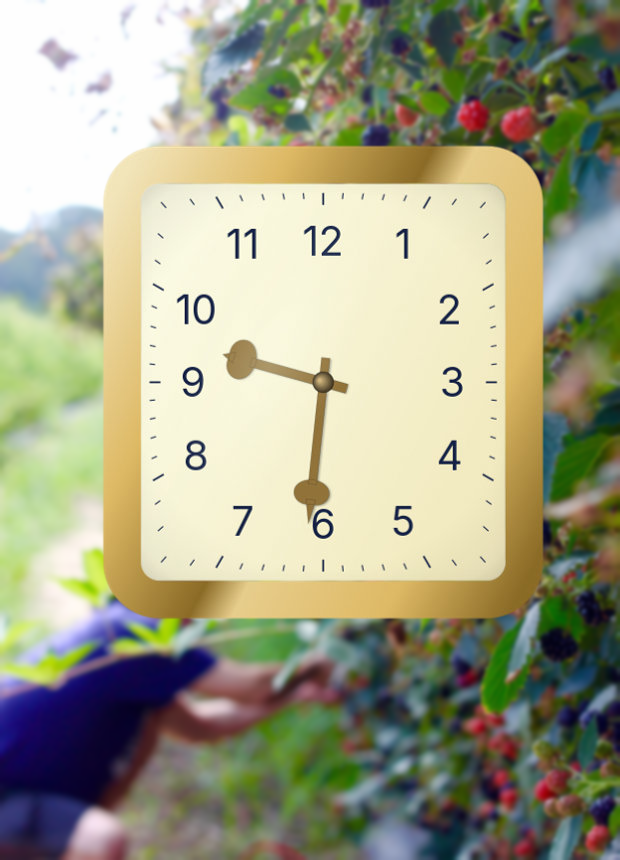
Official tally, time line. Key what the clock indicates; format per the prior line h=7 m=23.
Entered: h=9 m=31
